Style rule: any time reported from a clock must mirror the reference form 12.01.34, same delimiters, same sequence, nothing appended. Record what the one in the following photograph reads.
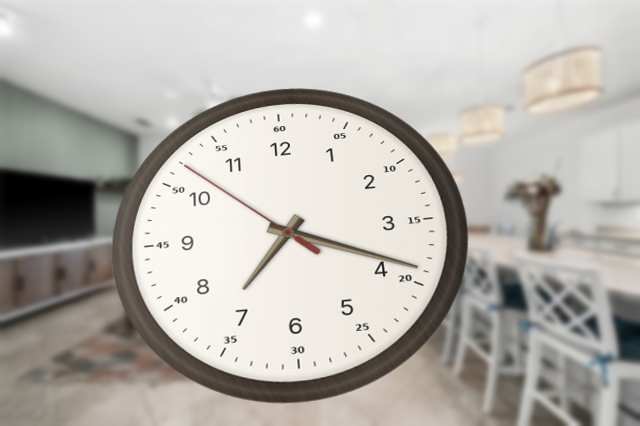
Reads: 7.18.52
